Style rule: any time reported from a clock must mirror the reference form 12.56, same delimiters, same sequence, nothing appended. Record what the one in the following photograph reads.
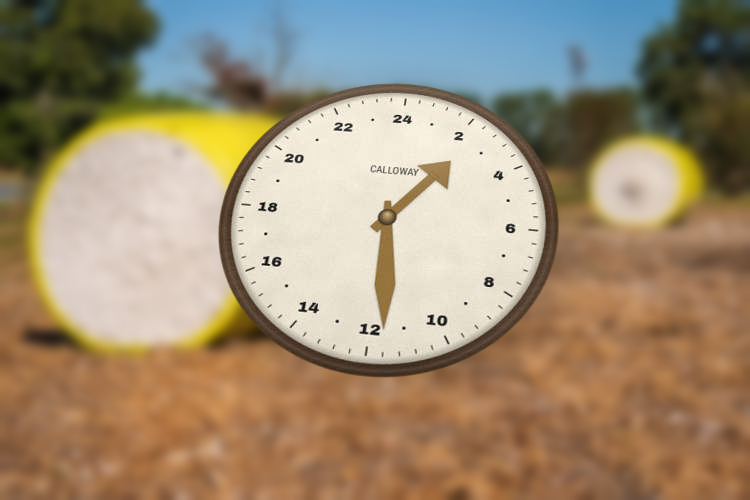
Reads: 2.29
